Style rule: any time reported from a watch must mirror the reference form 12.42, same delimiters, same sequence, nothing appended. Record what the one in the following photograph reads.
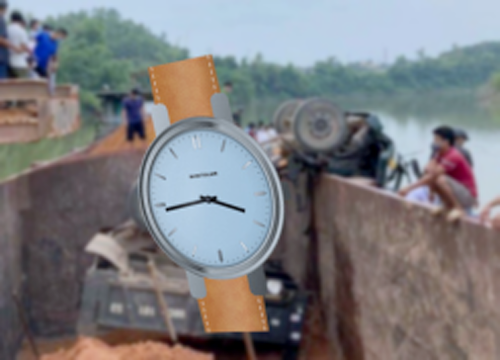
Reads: 3.44
